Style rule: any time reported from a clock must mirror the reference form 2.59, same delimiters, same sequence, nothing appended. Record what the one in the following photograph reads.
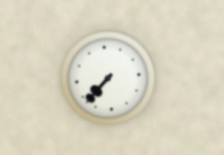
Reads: 7.38
